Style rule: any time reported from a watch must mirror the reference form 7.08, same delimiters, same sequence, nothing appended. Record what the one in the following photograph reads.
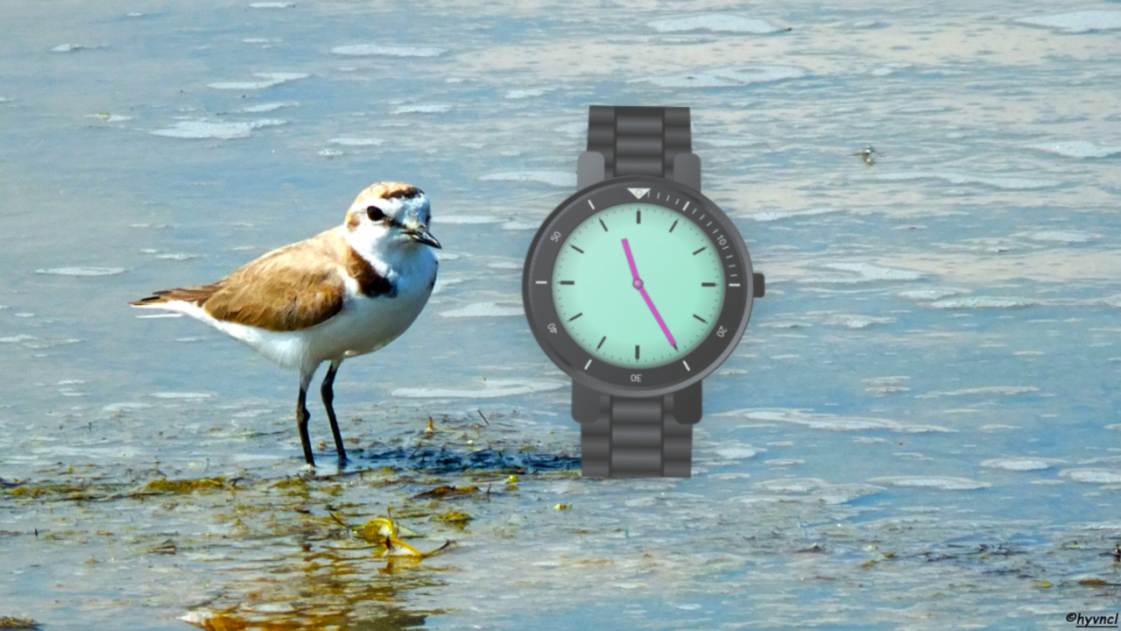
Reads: 11.25
